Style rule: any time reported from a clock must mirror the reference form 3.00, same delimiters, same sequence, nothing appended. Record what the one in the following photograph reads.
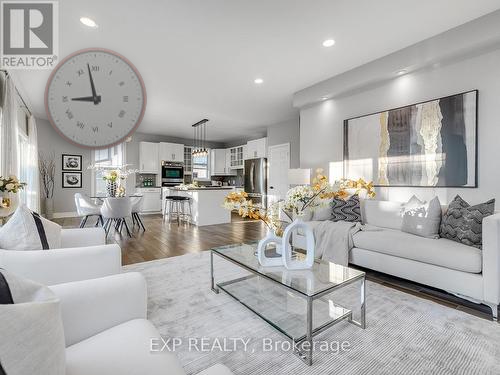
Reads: 8.58
